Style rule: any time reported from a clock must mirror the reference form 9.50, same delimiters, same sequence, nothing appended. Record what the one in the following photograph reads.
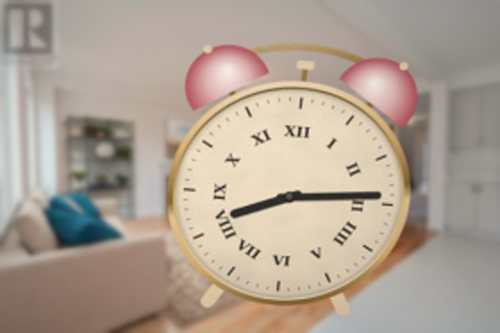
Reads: 8.14
